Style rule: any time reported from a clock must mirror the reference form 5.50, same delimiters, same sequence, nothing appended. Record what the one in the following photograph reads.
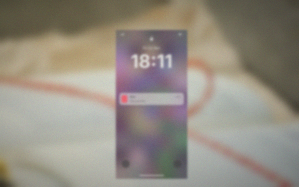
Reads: 18.11
